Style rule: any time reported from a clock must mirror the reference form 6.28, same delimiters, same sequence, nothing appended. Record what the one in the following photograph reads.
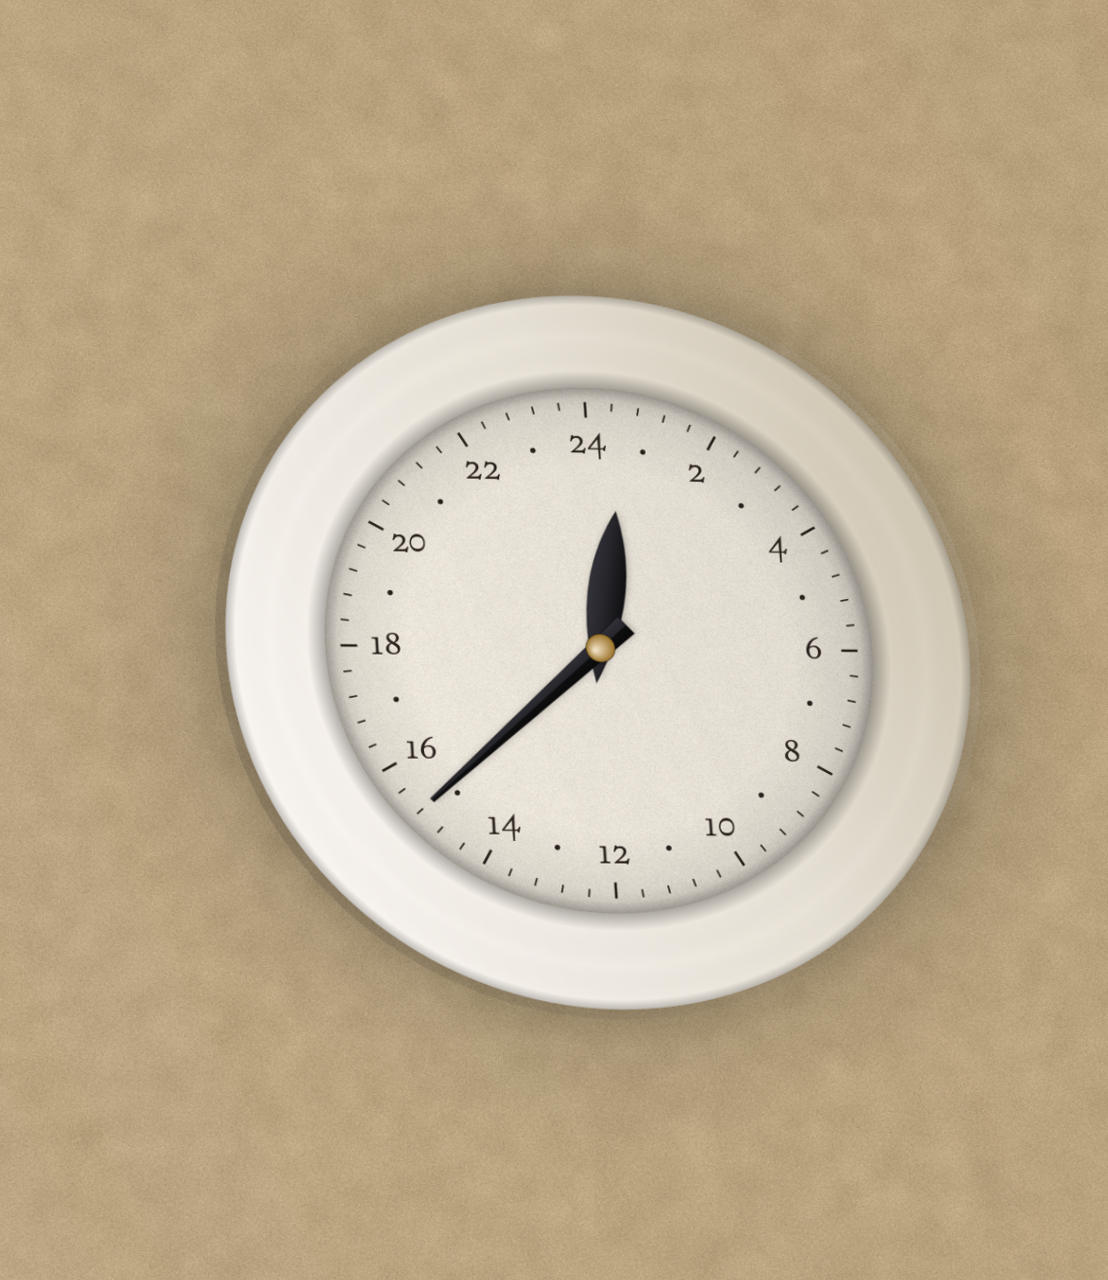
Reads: 0.38
